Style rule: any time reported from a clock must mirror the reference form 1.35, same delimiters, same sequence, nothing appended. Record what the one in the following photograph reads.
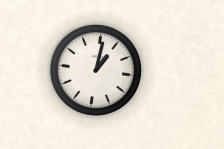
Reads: 1.01
